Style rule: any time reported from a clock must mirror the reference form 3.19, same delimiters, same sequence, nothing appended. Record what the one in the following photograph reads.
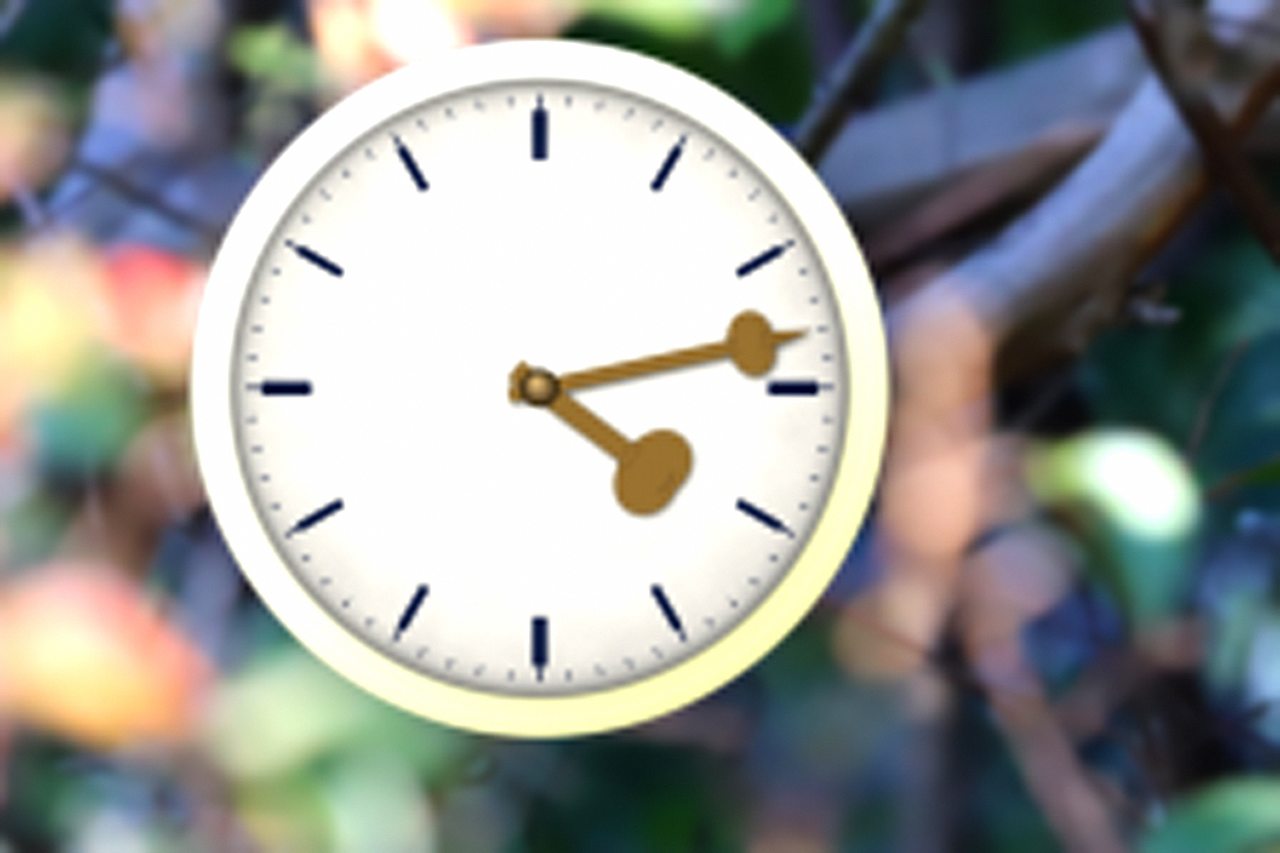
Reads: 4.13
